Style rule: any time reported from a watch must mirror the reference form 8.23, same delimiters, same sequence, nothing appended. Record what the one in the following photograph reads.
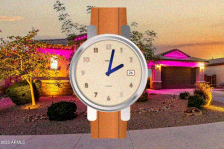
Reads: 2.02
